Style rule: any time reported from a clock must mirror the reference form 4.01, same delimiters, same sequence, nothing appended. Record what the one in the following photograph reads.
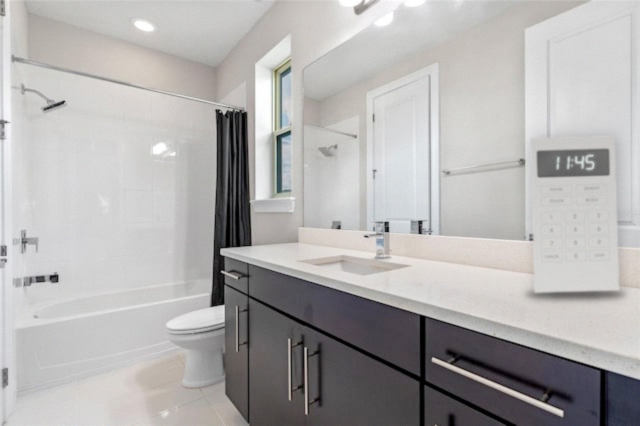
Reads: 11.45
